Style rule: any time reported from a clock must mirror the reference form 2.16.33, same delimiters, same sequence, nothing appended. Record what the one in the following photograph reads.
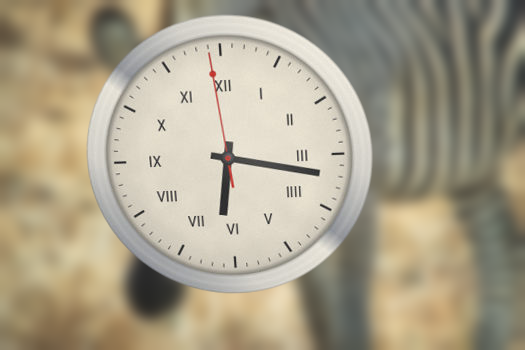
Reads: 6.16.59
